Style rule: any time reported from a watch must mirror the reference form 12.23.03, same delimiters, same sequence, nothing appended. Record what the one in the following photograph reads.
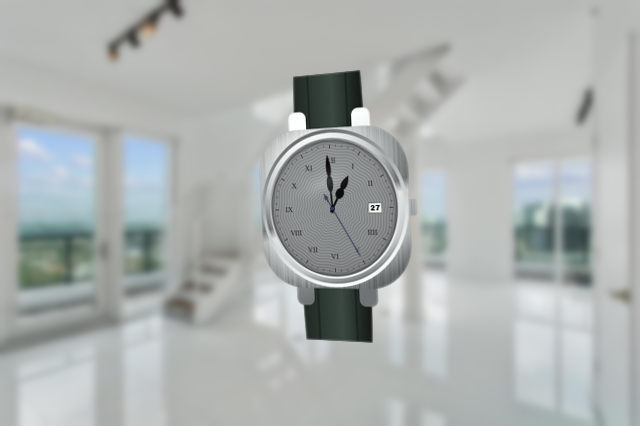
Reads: 12.59.25
